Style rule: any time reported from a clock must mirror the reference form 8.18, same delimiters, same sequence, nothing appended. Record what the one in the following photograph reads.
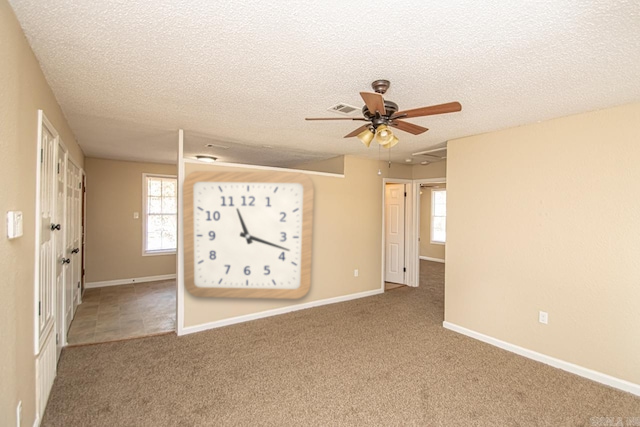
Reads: 11.18
